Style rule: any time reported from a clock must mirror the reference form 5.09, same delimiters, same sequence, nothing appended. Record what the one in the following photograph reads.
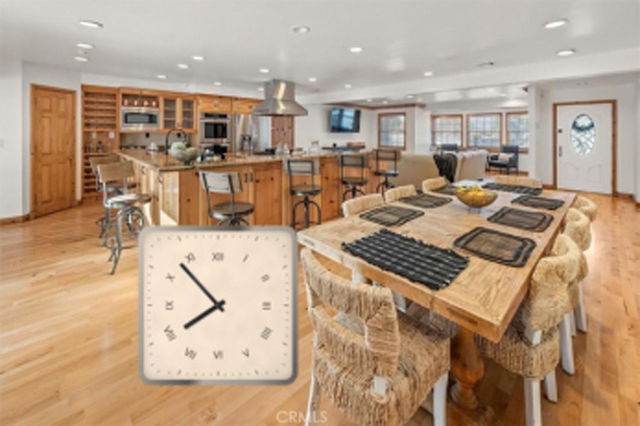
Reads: 7.53
